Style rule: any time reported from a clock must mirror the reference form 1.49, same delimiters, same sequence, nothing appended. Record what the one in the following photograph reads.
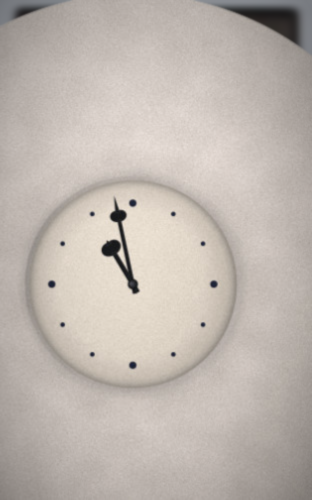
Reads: 10.58
